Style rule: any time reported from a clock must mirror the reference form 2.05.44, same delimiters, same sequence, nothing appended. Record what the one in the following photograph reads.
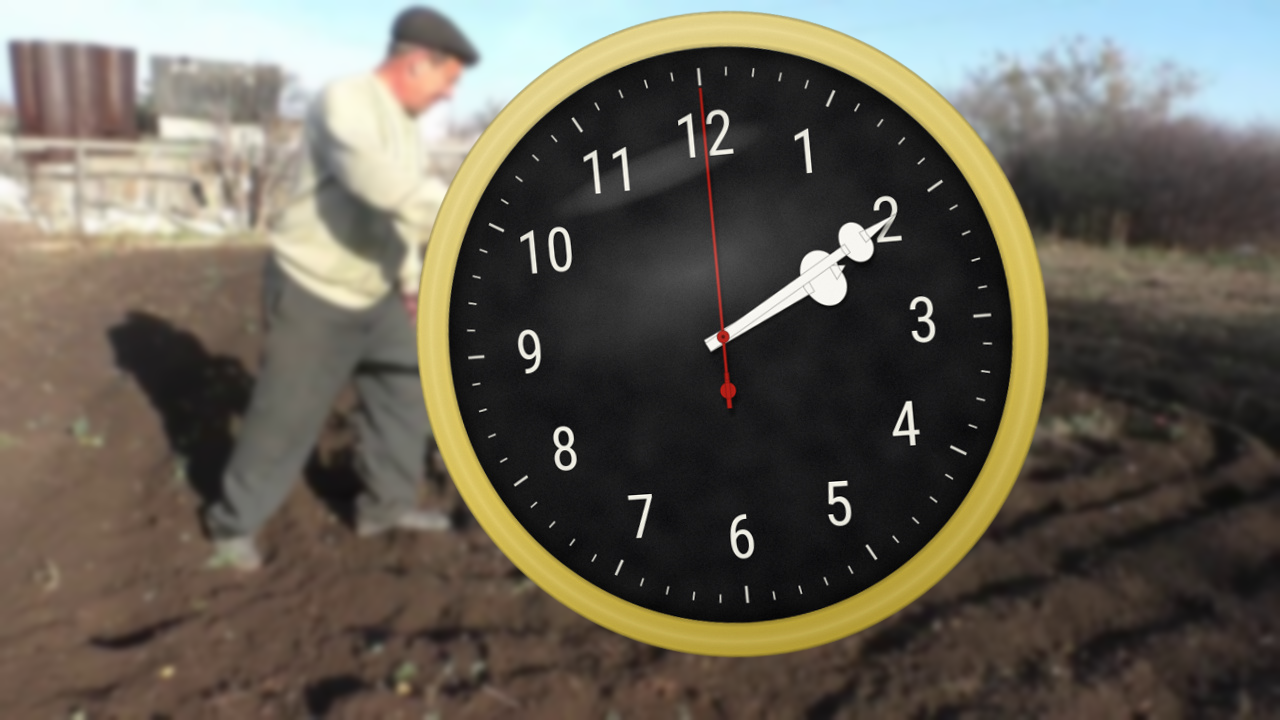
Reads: 2.10.00
